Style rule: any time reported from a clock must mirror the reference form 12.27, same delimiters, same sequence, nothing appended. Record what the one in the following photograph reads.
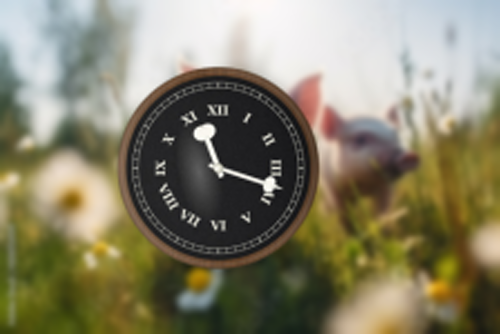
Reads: 11.18
